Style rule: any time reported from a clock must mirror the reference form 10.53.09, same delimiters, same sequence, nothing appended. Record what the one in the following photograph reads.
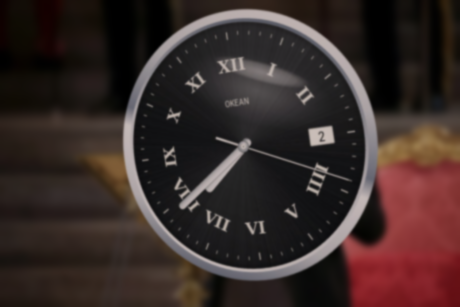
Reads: 7.39.19
